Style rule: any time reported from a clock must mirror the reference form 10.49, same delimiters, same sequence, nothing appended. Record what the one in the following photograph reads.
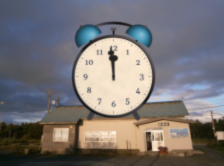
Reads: 11.59
